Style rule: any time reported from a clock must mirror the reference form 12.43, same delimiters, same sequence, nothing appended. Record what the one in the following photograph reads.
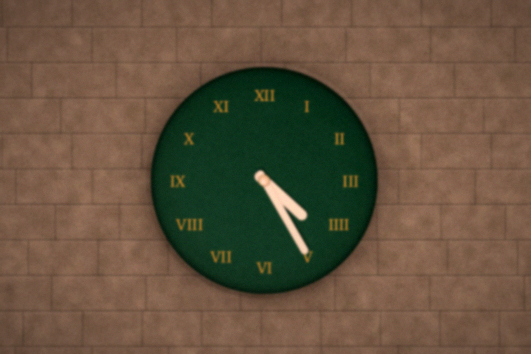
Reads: 4.25
